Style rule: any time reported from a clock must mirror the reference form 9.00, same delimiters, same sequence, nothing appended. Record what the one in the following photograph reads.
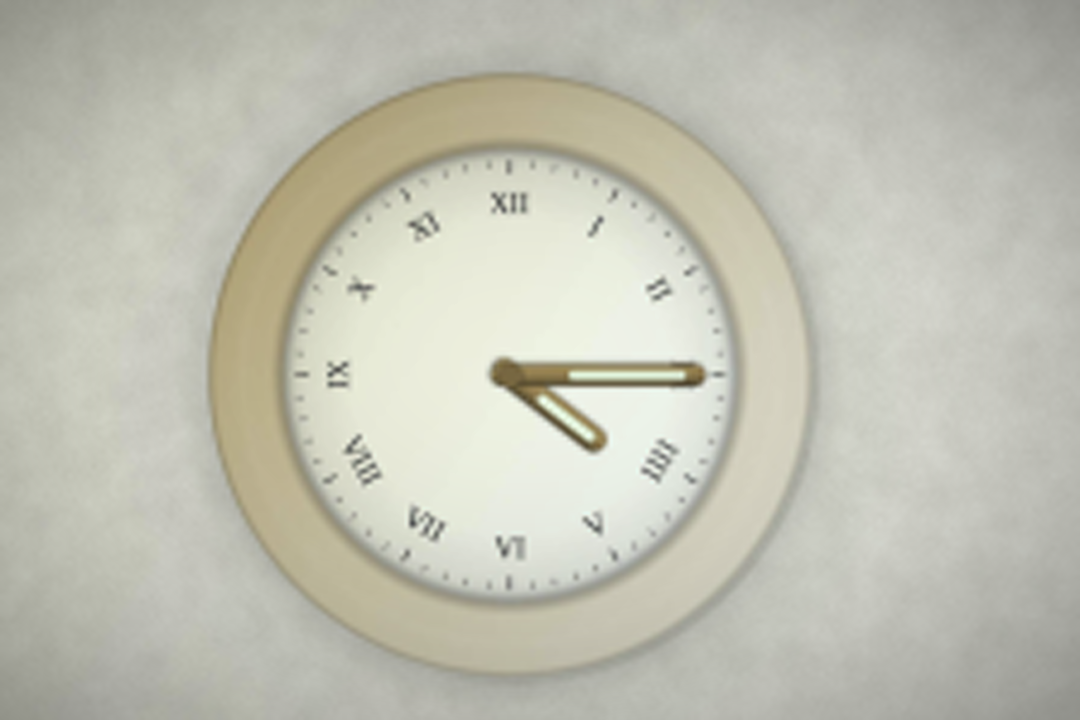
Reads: 4.15
